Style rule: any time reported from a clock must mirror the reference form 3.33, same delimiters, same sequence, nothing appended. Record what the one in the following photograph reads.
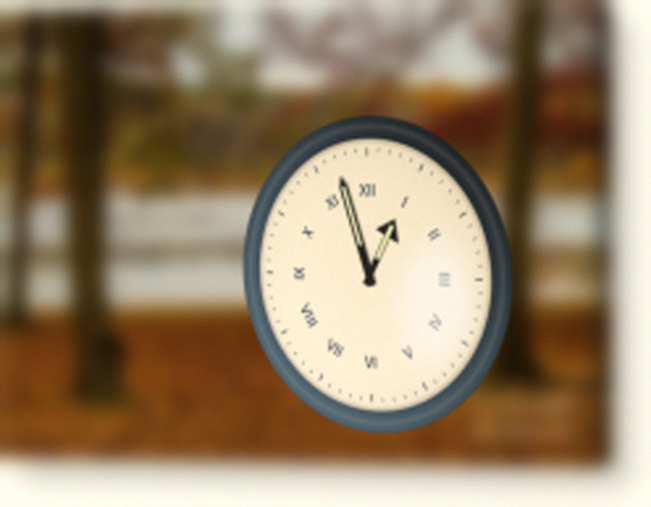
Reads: 12.57
